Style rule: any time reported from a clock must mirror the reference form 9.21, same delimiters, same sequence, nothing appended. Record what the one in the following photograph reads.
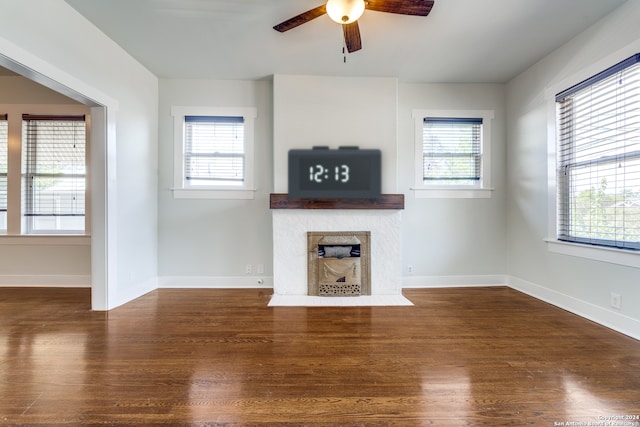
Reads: 12.13
